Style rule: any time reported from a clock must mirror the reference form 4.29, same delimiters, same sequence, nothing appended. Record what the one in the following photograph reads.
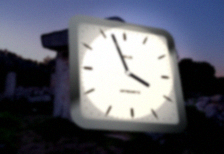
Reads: 3.57
